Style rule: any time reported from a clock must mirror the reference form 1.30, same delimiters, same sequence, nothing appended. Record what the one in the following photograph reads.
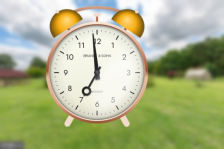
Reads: 6.59
